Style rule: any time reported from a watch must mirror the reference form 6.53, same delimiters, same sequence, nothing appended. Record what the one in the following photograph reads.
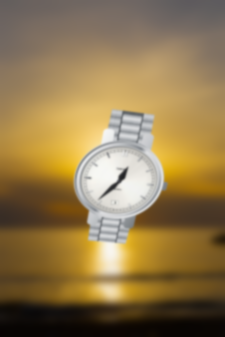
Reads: 12.36
